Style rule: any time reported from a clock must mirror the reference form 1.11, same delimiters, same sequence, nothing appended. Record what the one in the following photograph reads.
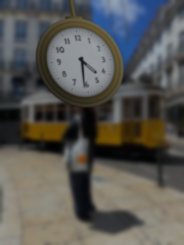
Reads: 4.31
